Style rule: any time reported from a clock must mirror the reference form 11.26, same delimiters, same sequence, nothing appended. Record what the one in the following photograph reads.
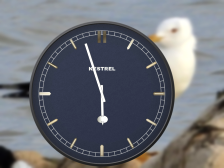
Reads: 5.57
